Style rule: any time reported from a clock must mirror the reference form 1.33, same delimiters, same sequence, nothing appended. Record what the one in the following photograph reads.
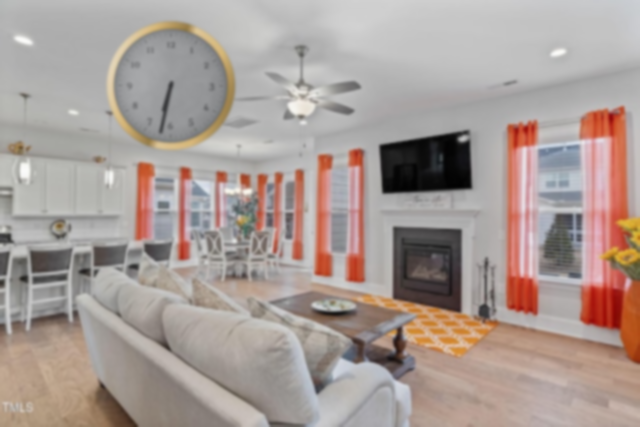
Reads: 6.32
